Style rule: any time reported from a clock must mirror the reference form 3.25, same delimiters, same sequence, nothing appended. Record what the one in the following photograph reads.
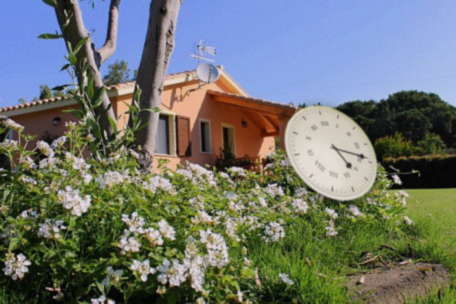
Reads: 5.19
